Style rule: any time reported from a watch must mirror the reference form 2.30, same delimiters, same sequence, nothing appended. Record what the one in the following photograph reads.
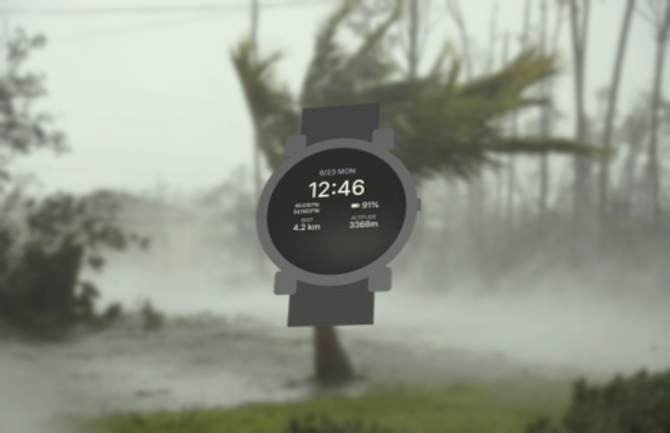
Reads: 12.46
